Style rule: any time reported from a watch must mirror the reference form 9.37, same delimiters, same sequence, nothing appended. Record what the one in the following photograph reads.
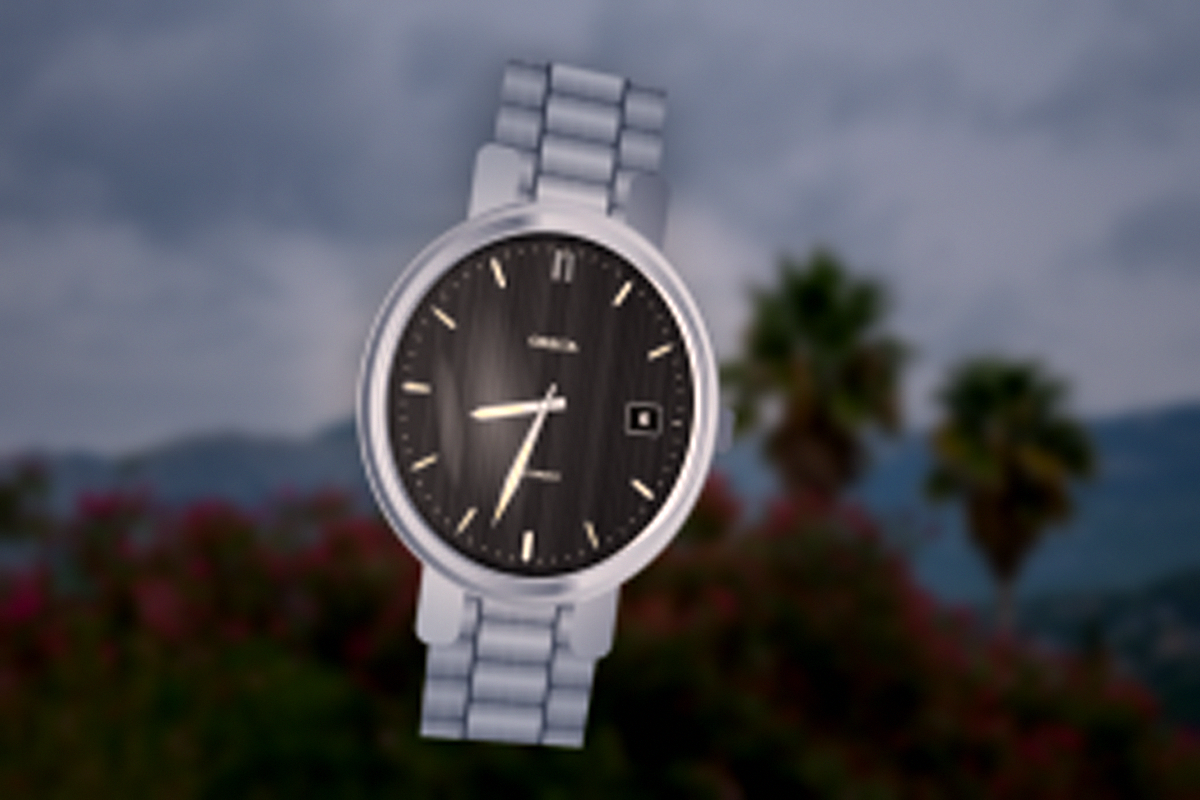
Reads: 8.33
